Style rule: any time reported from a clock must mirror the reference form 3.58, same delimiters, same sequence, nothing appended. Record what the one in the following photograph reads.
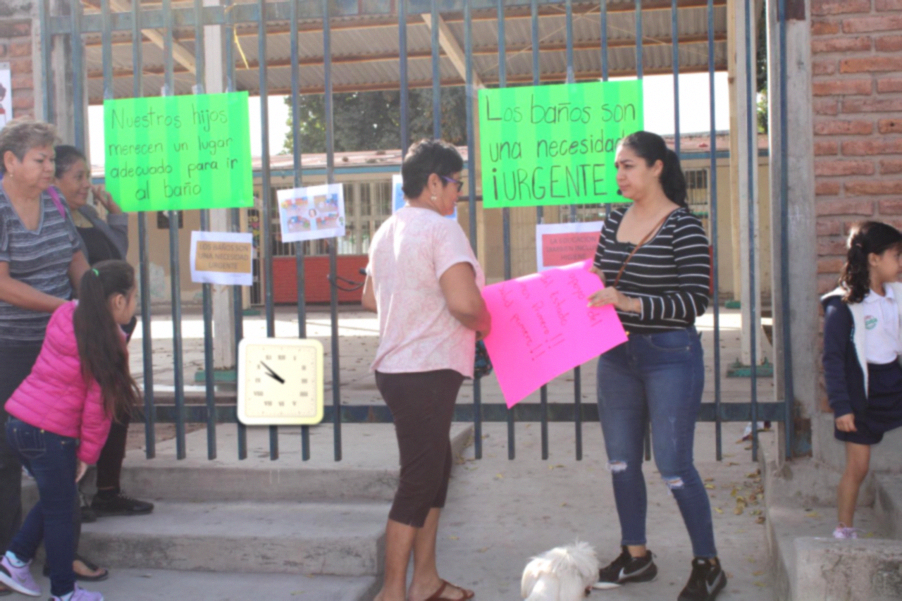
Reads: 9.52
